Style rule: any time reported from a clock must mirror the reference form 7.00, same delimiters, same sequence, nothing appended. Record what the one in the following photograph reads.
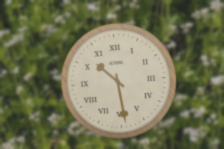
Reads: 10.29
